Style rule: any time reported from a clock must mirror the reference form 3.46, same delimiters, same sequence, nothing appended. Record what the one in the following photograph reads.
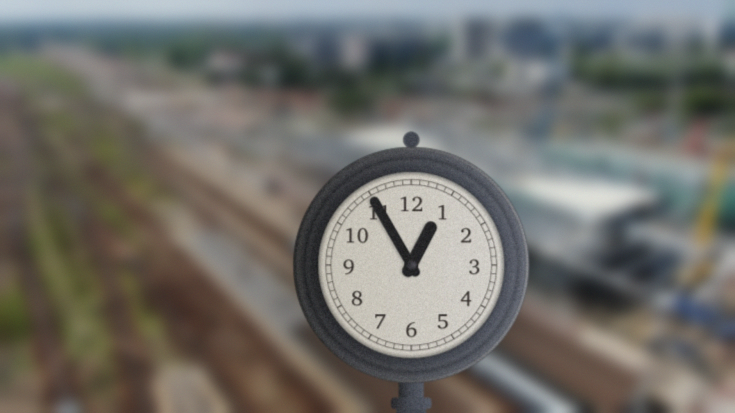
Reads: 12.55
